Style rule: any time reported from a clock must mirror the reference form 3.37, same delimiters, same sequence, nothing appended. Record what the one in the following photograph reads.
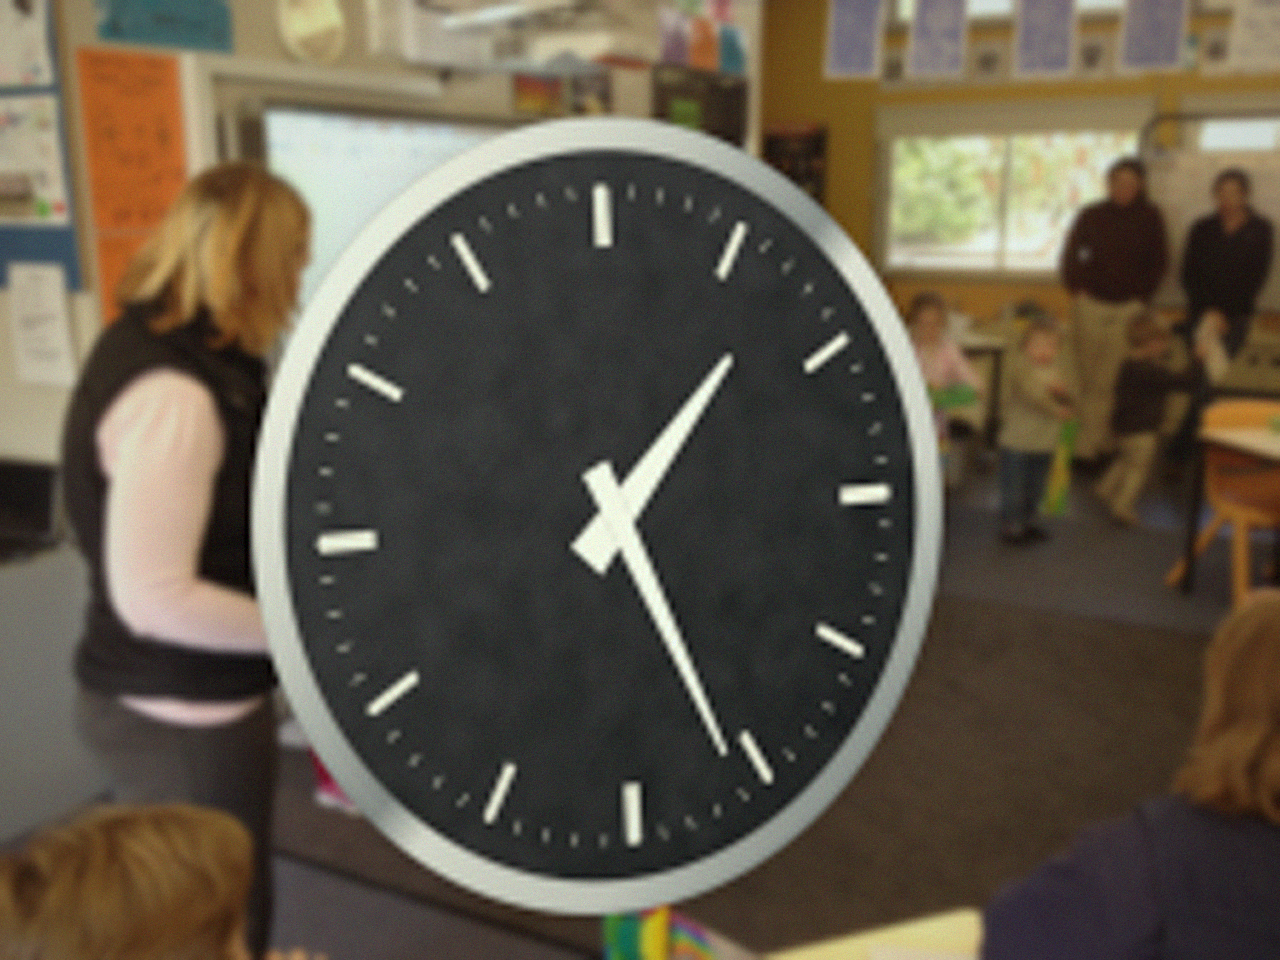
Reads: 1.26
